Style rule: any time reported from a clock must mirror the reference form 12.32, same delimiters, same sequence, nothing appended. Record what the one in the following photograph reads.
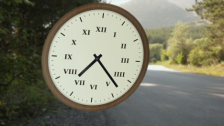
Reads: 7.23
